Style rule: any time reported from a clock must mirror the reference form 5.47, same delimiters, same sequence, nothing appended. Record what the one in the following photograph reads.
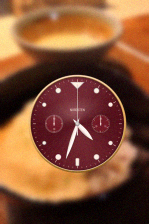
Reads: 4.33
